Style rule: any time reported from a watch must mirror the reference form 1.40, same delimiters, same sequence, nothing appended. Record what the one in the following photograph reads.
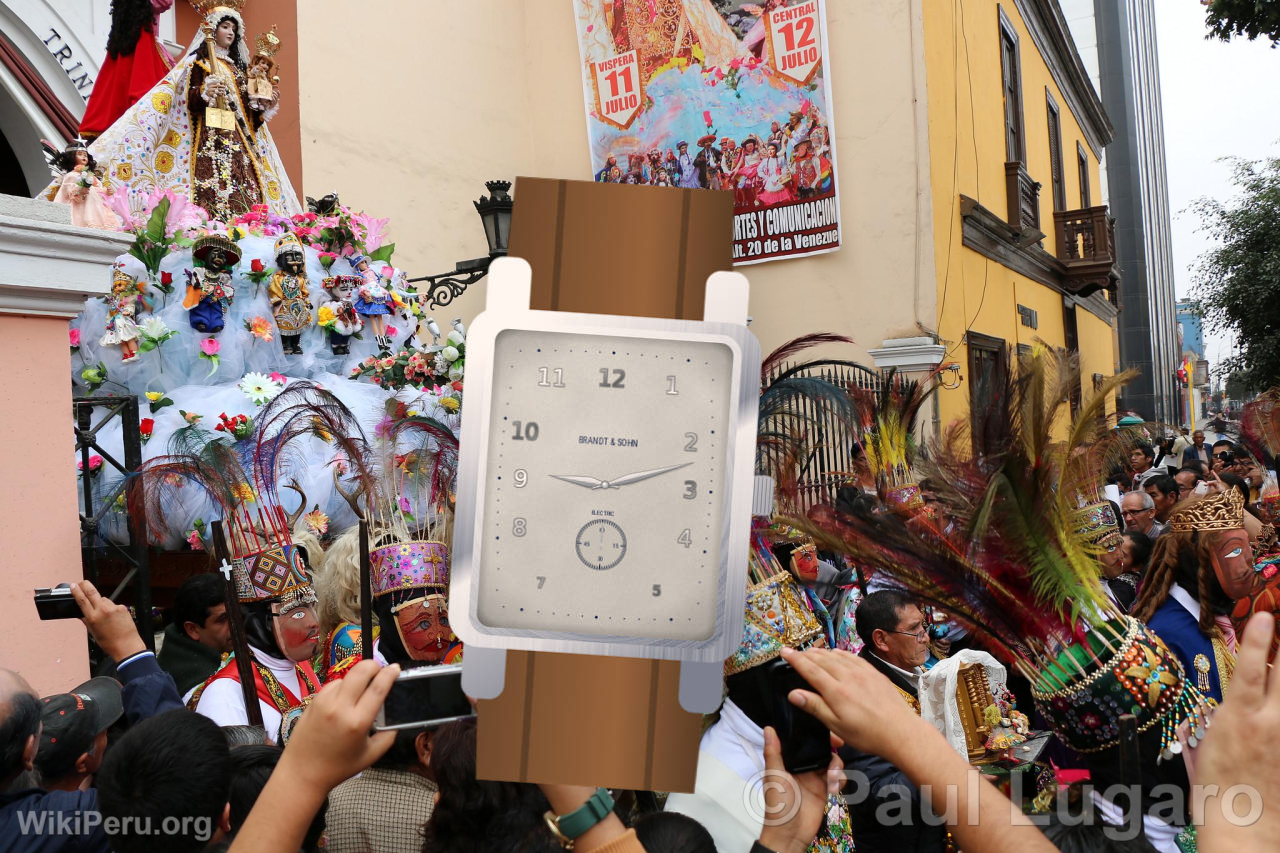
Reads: 9.12
